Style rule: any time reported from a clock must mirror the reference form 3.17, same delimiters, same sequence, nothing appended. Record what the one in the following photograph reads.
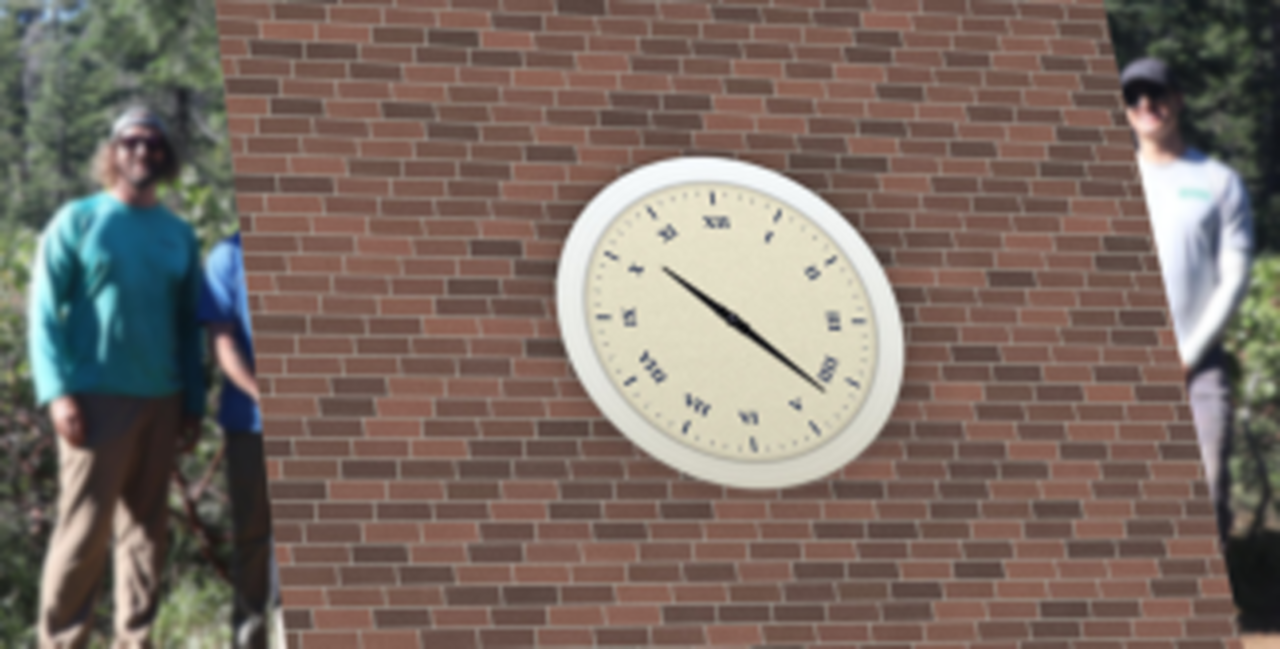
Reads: 10.22
